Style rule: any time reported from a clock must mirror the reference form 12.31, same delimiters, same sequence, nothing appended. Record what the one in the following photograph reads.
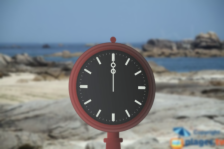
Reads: 12.00
